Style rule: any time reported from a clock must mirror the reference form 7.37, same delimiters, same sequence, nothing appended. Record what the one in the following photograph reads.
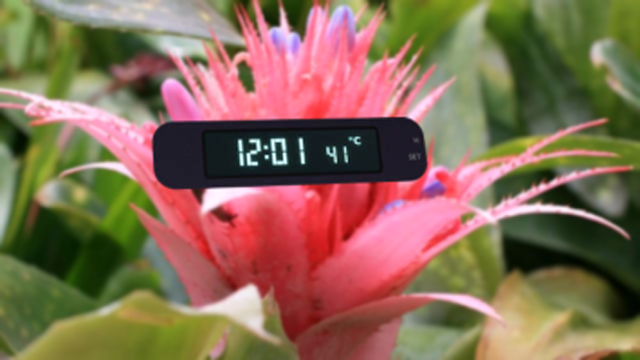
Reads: 12.01
